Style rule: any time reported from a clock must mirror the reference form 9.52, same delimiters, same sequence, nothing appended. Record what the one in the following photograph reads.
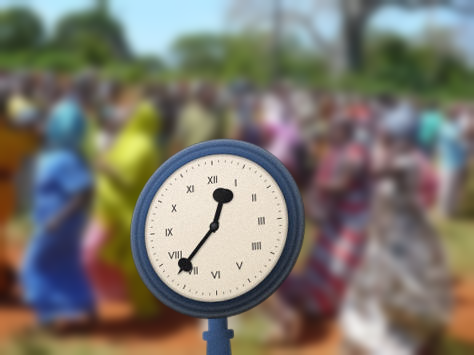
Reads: 12.37
